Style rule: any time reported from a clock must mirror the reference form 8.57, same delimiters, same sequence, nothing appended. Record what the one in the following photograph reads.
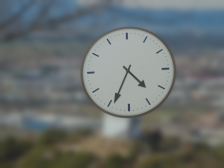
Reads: 4.34
